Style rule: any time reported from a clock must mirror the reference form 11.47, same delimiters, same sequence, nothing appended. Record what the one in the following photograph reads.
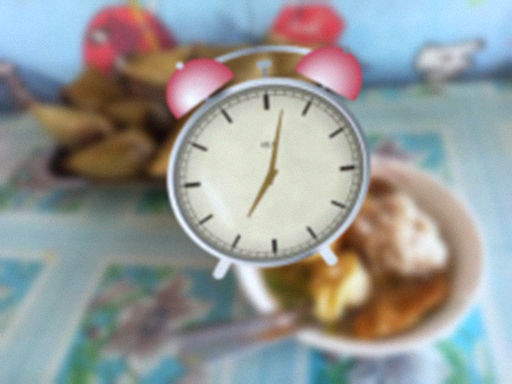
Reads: 7.02
